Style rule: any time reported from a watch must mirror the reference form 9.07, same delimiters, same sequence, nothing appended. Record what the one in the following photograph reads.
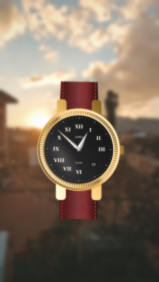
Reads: 12.52
